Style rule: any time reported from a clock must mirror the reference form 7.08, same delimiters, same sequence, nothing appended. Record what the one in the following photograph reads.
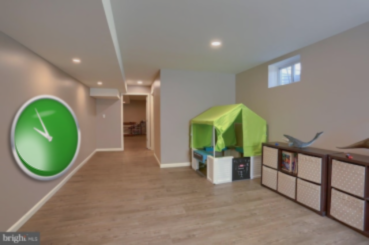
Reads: 9.55
